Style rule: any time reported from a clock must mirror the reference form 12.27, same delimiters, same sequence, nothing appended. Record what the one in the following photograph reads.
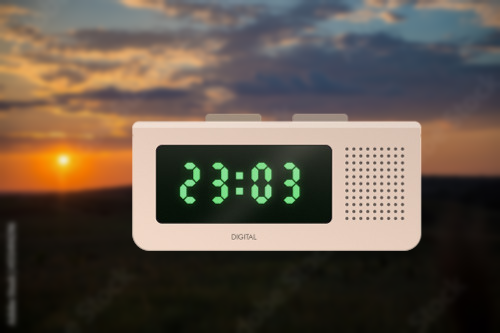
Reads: 23.03
